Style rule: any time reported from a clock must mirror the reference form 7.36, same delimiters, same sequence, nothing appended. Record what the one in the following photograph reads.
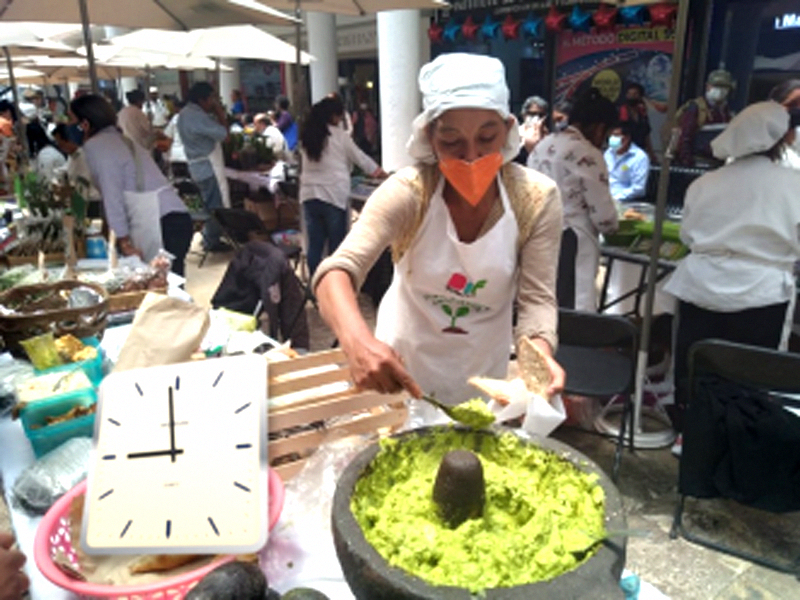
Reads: 8.59
